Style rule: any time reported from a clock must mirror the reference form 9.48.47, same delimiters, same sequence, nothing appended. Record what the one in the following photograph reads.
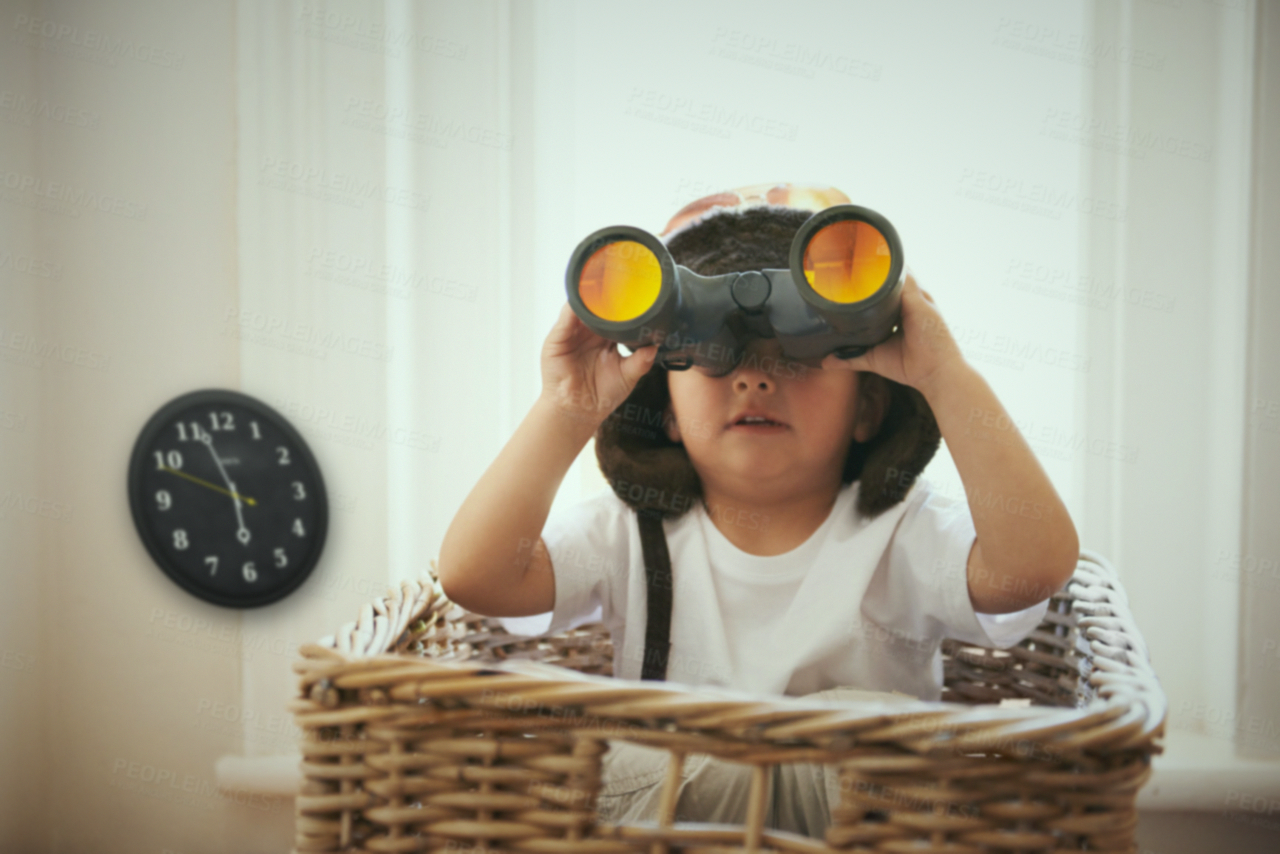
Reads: 5.56.49
